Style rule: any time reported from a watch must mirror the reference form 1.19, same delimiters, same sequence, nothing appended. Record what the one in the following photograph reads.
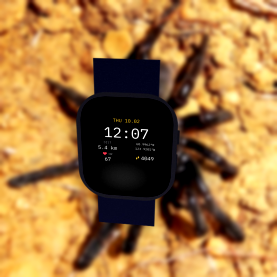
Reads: 12.07
